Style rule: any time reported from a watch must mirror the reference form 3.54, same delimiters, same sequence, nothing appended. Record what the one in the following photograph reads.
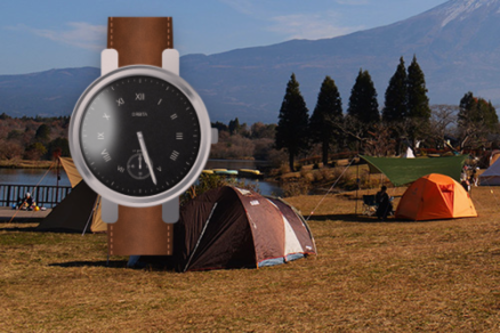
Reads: 5.27
